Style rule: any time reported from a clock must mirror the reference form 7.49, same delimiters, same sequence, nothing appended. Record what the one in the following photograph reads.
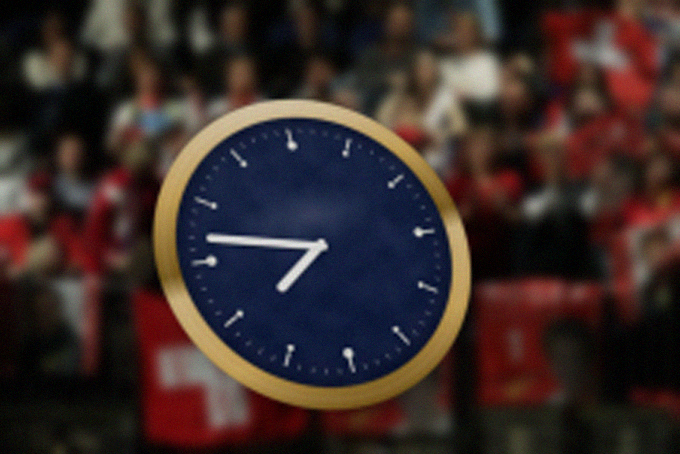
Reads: 7.47
